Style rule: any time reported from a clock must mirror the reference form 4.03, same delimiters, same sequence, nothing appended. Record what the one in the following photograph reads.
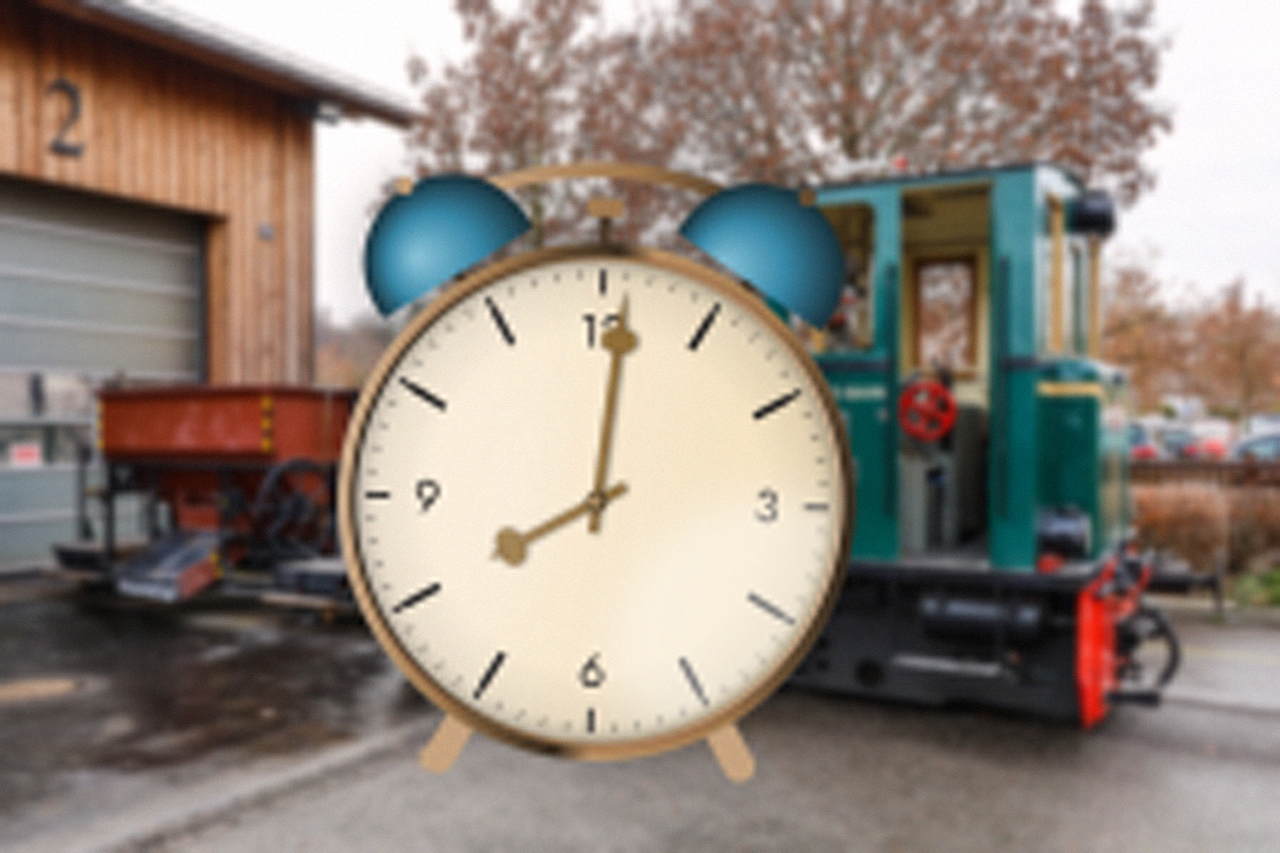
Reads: 8.01
